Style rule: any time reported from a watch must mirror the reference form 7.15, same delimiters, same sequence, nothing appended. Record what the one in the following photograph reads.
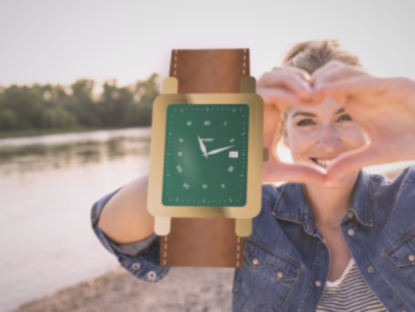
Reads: 11.12
